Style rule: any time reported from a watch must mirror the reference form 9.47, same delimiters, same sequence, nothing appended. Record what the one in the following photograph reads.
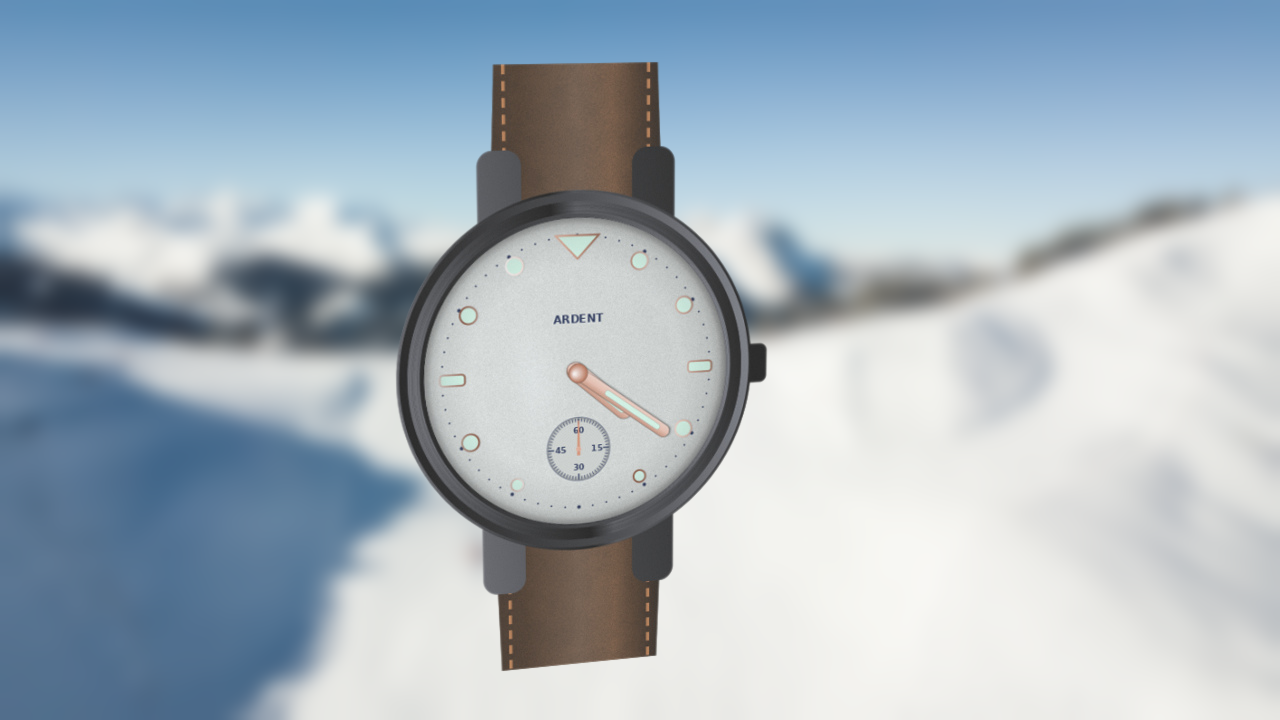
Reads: 4.21
